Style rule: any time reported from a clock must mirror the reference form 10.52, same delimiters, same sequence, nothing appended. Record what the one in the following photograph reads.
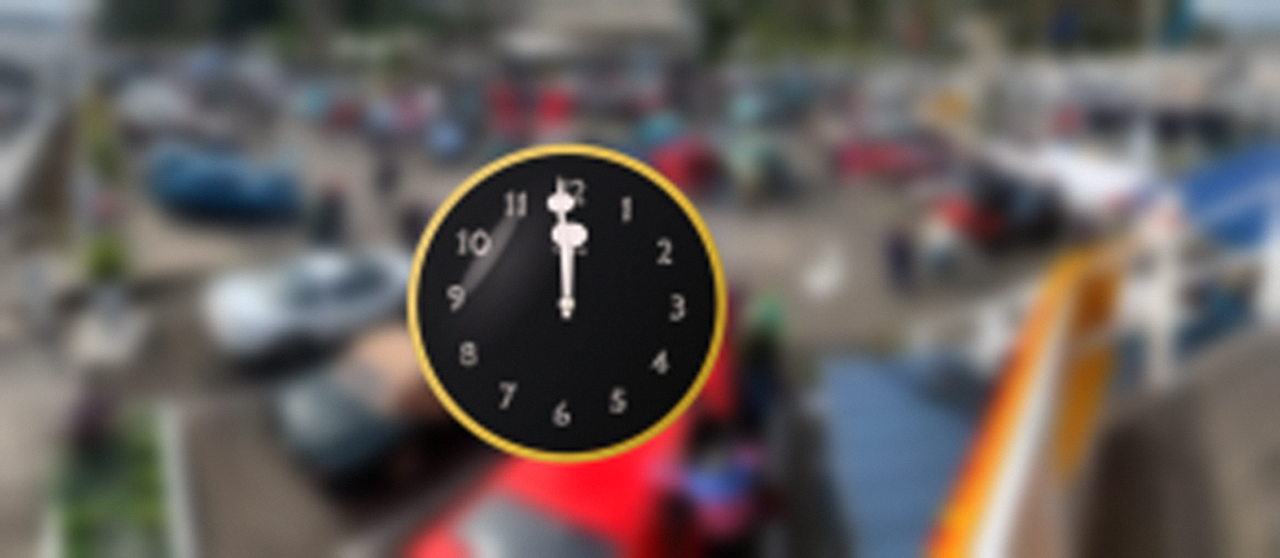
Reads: 11.59
